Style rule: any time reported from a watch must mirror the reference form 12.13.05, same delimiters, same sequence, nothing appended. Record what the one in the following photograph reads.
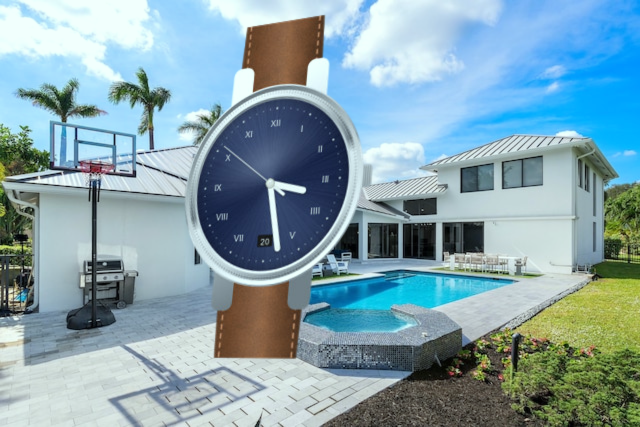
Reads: 3.27.51
